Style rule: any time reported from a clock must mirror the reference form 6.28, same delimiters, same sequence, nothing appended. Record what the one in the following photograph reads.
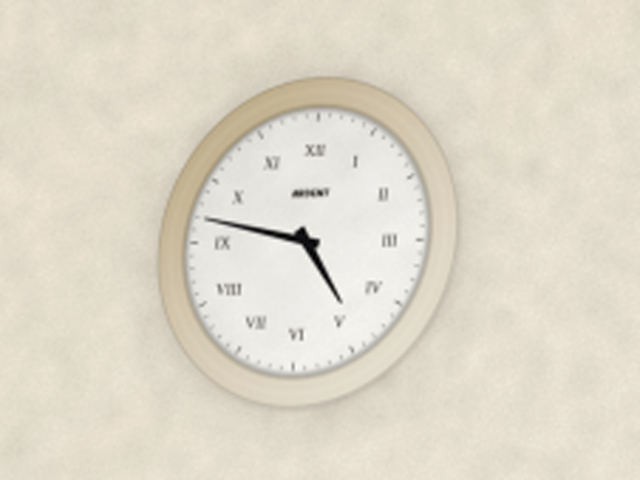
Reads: 4.47
